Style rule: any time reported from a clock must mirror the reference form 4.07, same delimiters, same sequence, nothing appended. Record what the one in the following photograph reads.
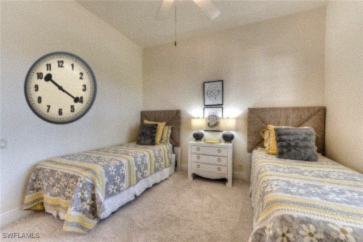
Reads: 10.21
